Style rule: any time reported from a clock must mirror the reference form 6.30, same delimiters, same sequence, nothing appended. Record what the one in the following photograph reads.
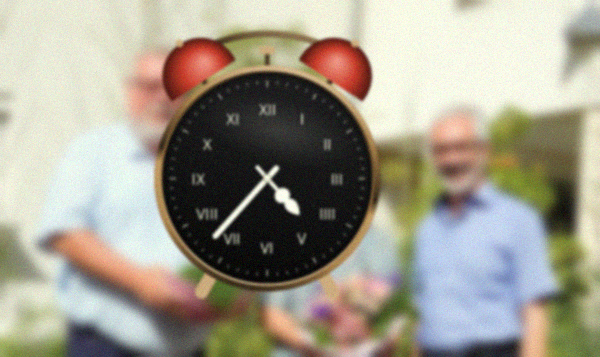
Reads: 4.37
